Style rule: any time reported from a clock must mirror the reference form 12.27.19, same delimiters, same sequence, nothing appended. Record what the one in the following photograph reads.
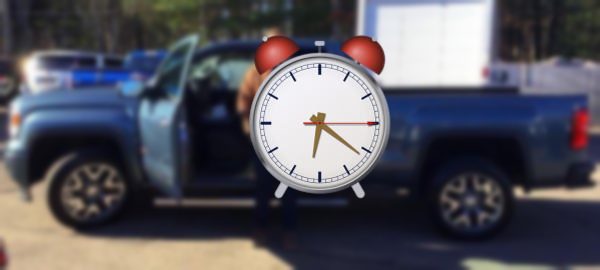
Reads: 6.21.15
